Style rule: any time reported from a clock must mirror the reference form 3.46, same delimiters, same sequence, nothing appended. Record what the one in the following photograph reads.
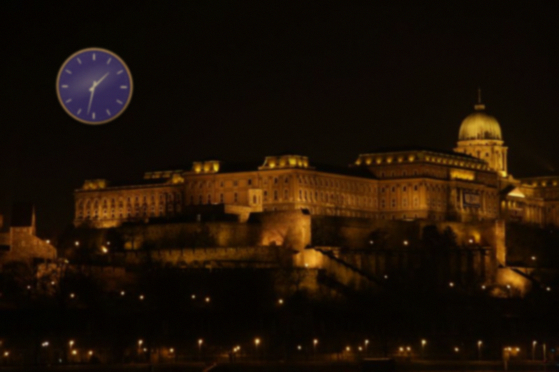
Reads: 1.32
